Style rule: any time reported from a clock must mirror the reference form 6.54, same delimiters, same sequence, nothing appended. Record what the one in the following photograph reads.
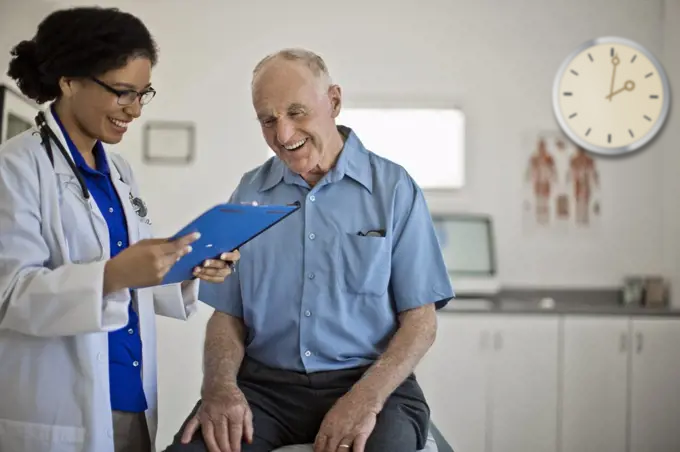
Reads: 2.01
